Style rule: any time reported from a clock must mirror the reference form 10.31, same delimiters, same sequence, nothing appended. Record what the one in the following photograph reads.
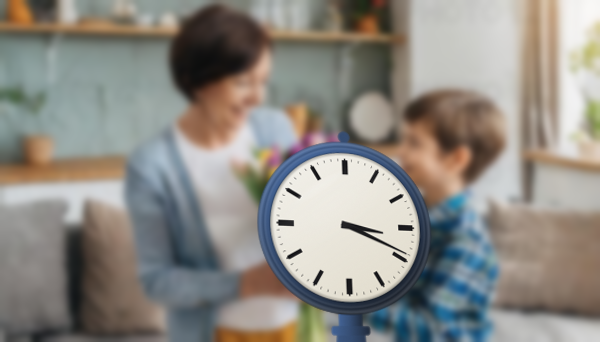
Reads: 3.19
